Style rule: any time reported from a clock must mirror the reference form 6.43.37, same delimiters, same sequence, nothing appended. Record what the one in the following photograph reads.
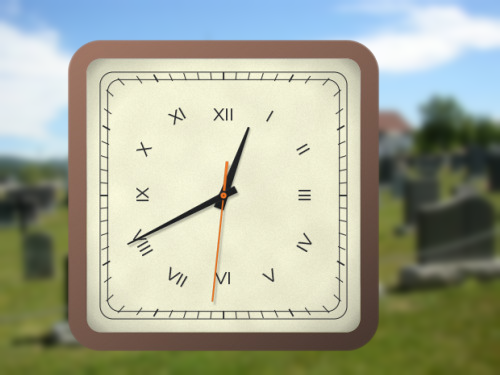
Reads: 12.40.31
